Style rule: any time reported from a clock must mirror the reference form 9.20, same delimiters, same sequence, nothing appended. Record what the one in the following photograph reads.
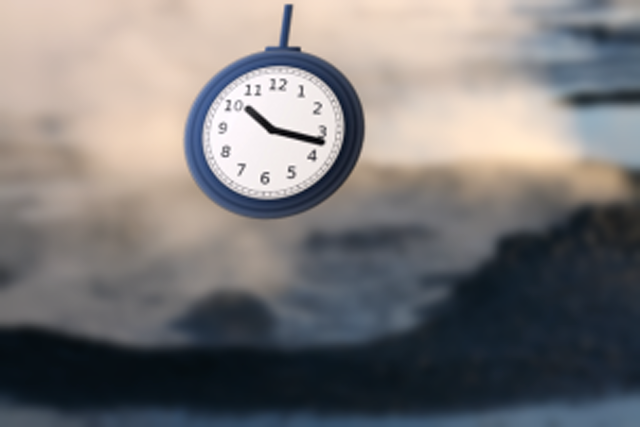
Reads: 10.17
